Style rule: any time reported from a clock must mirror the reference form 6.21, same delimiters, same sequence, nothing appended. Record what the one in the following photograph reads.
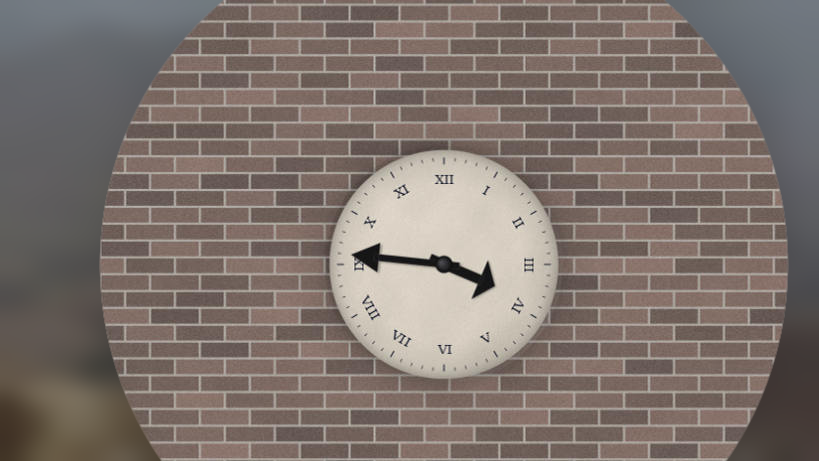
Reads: 3.46
